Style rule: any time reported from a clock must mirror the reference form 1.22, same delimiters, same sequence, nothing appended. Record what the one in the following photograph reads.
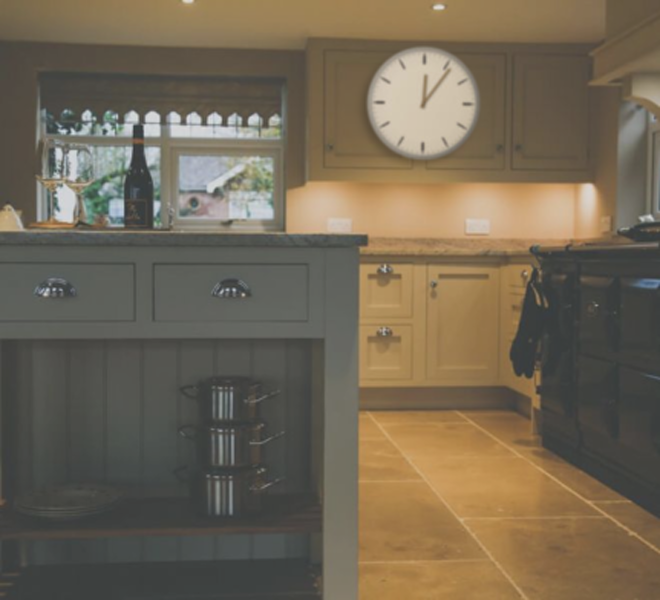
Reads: 12.06
